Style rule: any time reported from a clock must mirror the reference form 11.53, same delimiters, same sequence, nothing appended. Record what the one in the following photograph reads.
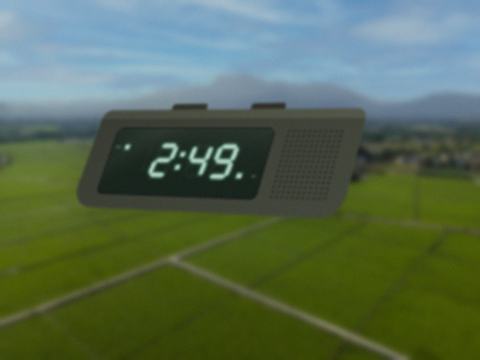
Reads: 2.49
